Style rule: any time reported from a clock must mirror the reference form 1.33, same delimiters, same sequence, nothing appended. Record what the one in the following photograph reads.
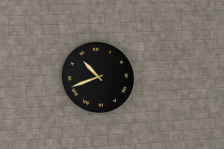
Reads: 10.42
